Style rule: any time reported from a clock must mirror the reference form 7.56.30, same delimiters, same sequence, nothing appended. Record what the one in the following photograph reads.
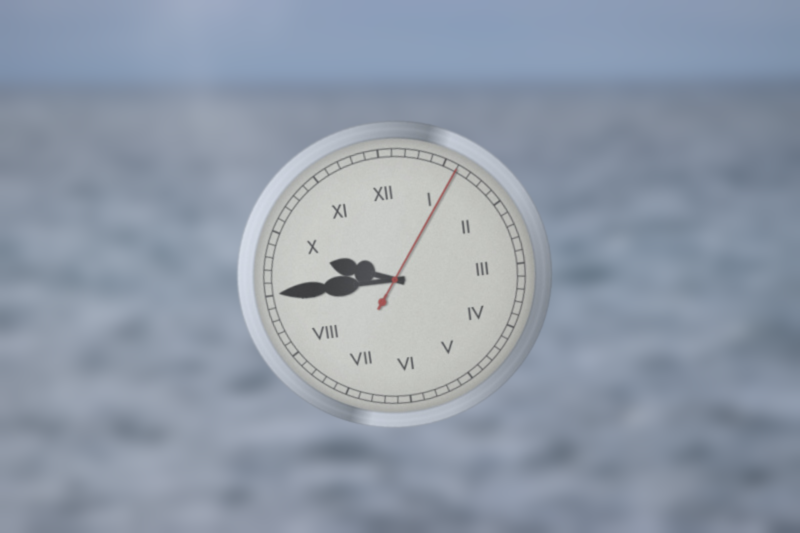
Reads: 9.45.06
